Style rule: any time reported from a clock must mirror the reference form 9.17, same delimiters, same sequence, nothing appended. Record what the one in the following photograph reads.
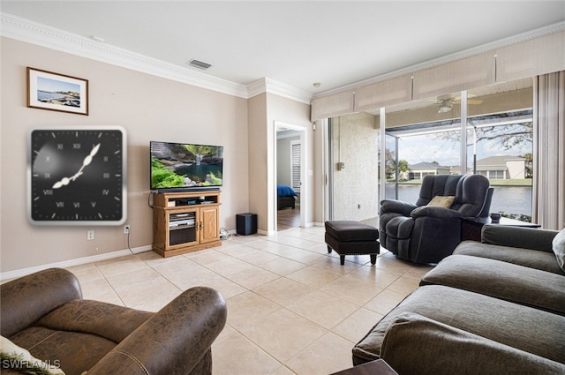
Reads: 8.06
